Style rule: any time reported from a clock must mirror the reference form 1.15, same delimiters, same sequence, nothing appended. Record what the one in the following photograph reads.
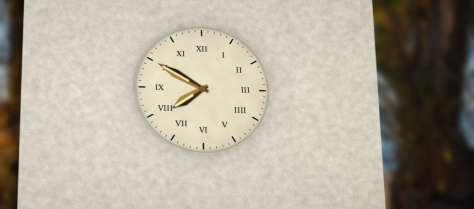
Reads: 7.50
